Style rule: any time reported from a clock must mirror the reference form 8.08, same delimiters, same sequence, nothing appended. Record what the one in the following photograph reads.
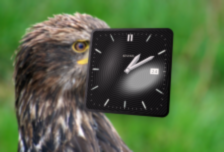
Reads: 1.10
